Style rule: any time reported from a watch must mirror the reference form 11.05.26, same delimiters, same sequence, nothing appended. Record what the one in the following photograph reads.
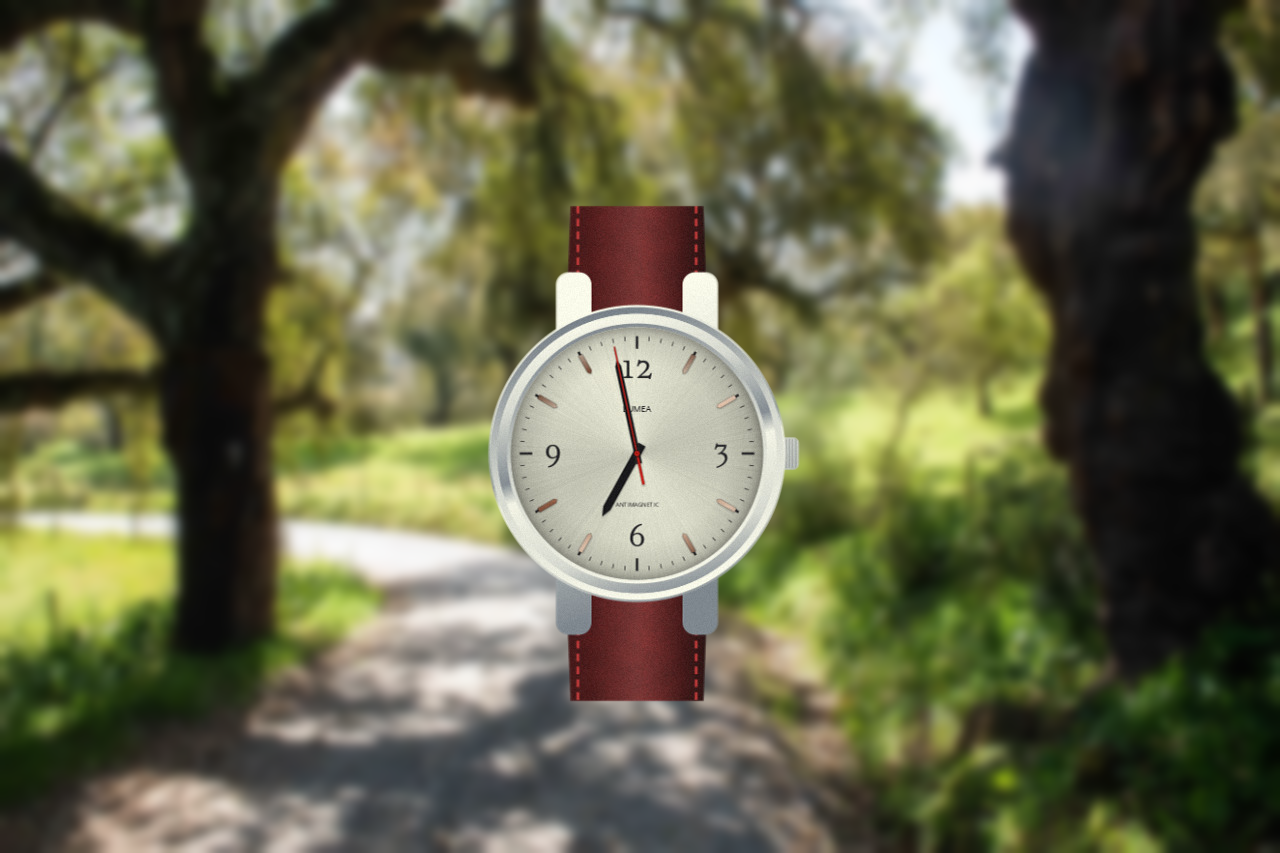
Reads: 6.57.58
